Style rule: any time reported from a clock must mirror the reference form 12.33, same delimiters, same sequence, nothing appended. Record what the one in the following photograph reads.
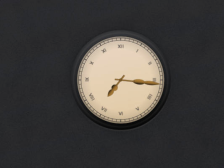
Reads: 7.16
